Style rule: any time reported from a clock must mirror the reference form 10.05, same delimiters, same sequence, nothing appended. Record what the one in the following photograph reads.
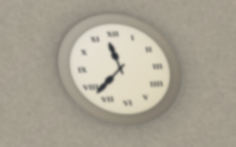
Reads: 11.38
